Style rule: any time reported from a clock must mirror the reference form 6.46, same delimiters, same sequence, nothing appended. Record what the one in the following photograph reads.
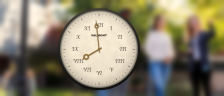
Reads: 7.59
